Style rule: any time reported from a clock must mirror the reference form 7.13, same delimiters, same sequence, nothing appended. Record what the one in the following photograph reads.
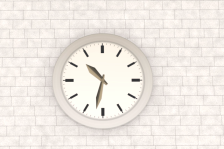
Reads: 10.32
